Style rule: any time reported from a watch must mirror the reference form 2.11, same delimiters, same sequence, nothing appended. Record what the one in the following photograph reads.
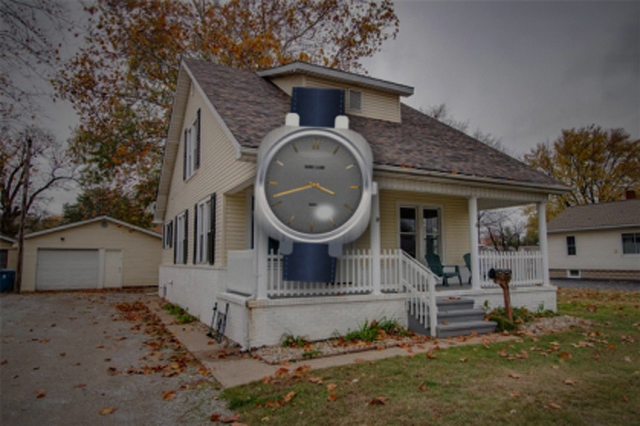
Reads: 3.42
